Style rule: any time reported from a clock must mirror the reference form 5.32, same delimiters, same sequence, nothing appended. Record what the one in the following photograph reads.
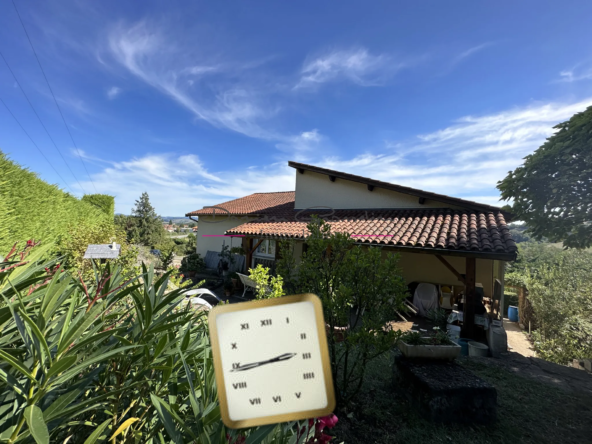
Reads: 2.44
